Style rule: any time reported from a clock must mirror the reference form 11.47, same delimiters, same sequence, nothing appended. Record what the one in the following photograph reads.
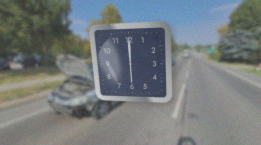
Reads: 6.00
